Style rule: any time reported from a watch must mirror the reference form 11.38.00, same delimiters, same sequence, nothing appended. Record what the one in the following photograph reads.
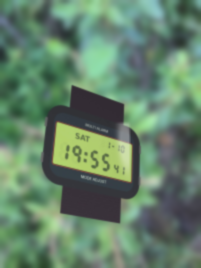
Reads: 19.55.41
